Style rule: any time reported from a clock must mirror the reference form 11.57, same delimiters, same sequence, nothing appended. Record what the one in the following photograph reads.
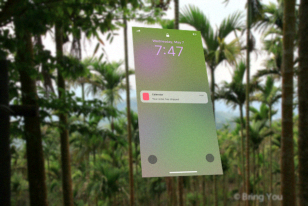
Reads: 7.47
